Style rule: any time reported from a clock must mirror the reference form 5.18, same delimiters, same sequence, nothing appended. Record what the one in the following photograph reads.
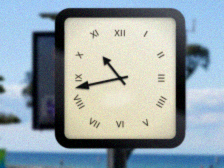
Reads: 10.43
